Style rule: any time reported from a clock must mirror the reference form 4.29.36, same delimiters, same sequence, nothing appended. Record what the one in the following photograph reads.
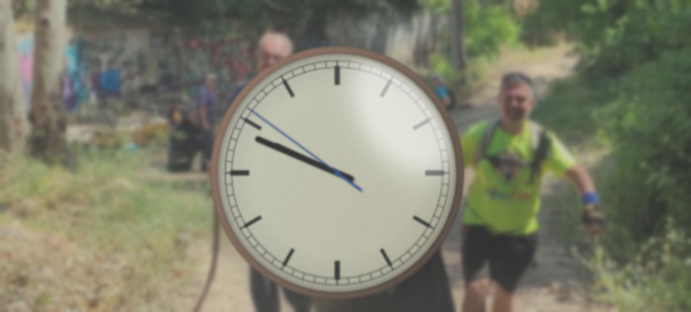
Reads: 9.48.51
